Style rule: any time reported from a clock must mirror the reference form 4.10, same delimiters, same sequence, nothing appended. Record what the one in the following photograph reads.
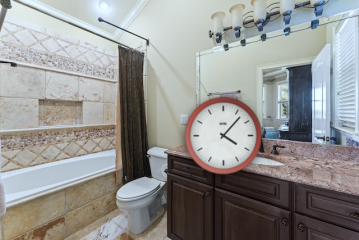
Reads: 4.07
